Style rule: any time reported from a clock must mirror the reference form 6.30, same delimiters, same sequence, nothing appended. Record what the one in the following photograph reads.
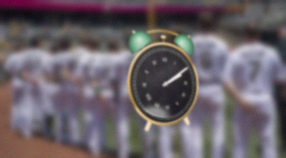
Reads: 2.10
